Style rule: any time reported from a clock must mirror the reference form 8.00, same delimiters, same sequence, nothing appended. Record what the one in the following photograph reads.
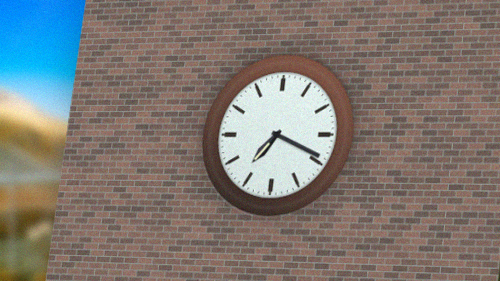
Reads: 7.19
